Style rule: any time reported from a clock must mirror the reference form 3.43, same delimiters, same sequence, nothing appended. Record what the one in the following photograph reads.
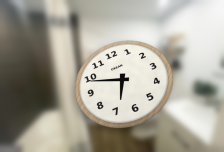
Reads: 6.49
